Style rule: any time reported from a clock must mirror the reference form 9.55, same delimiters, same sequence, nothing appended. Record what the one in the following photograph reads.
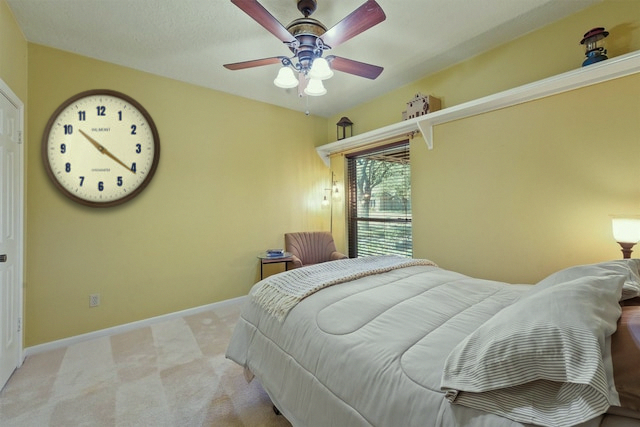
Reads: 10.21
